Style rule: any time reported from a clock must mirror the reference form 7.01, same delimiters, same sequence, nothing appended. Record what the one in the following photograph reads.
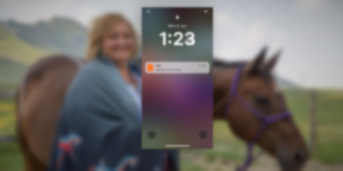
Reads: 1.23
